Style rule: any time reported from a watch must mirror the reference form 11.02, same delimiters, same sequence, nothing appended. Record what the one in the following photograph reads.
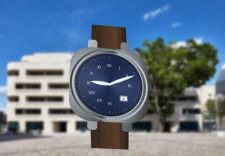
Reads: 9.11
